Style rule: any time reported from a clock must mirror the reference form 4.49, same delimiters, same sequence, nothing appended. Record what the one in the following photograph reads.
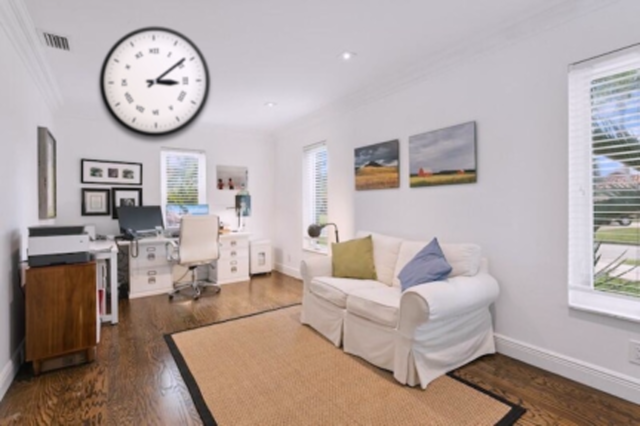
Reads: 3.09
